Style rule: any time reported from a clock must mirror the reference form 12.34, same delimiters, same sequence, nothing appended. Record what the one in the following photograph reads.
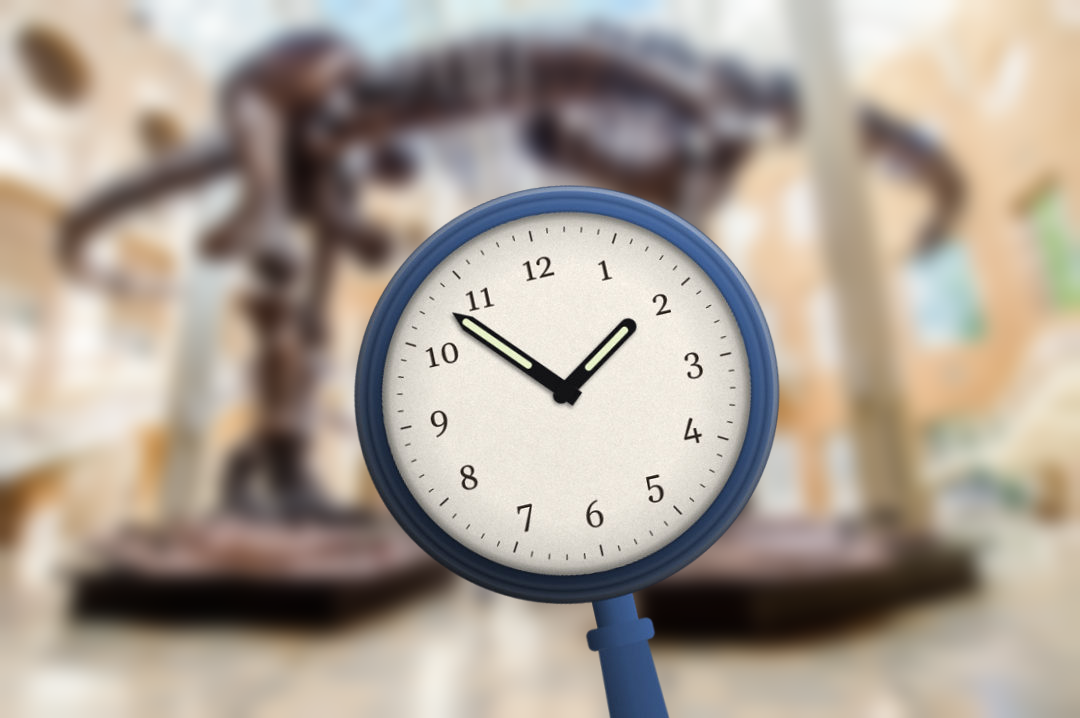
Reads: 1.53
